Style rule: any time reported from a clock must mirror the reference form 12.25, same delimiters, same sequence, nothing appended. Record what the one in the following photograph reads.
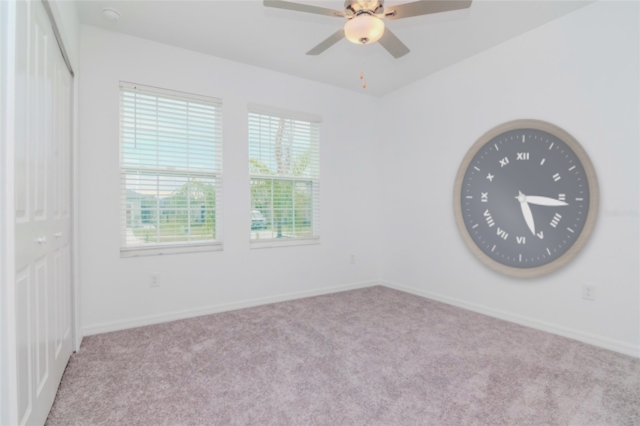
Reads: 5.16
